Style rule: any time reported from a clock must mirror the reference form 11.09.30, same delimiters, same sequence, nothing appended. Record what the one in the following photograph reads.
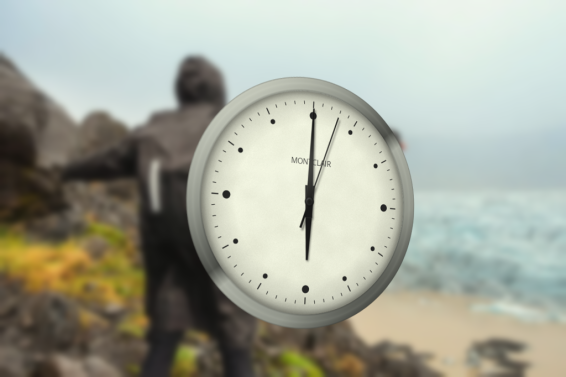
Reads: 6.00.03
